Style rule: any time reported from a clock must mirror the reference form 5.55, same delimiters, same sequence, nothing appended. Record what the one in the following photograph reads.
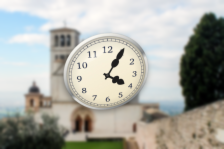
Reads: 4.05
